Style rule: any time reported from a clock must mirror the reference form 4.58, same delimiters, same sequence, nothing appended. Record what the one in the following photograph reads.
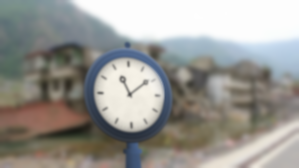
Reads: 11.09
